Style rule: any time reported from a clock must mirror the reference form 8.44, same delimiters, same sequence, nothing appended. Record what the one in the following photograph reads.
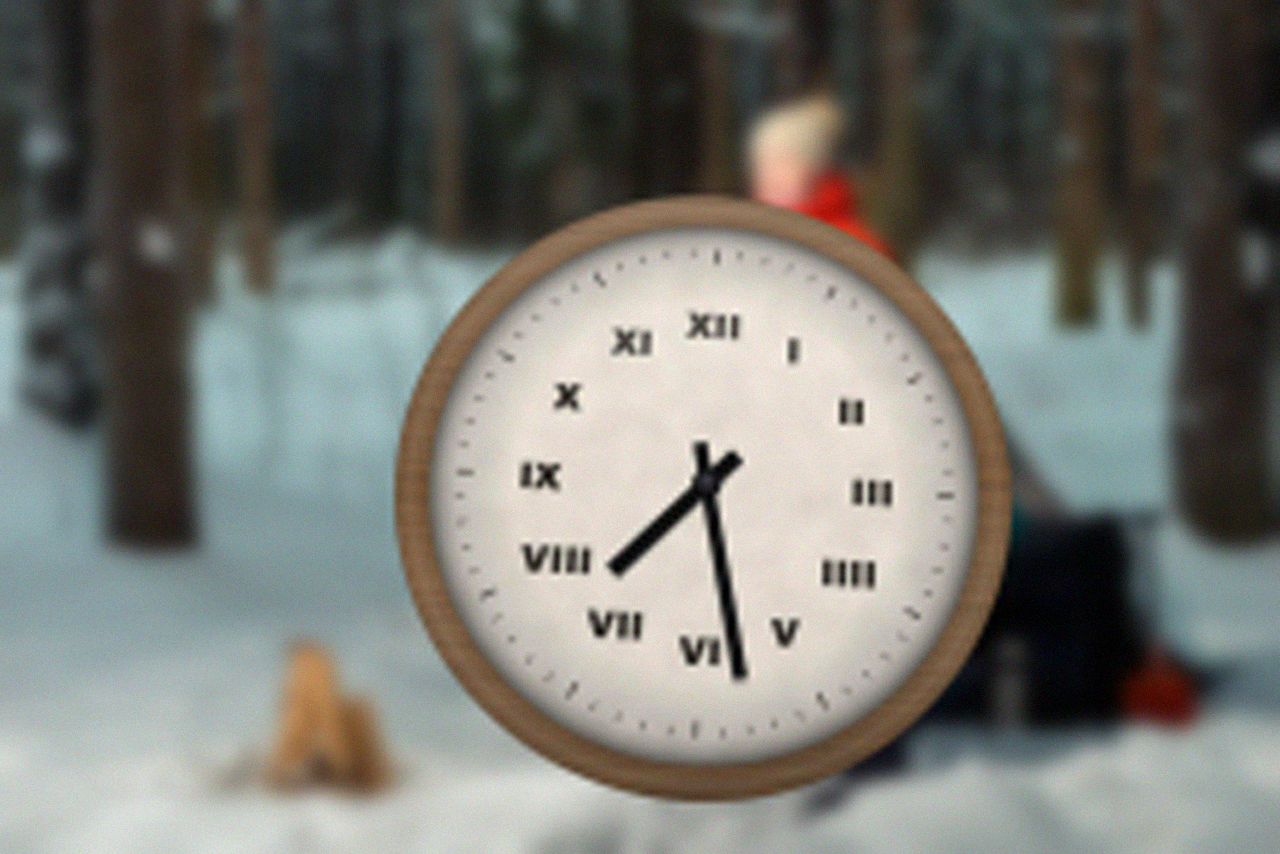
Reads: 7.28
